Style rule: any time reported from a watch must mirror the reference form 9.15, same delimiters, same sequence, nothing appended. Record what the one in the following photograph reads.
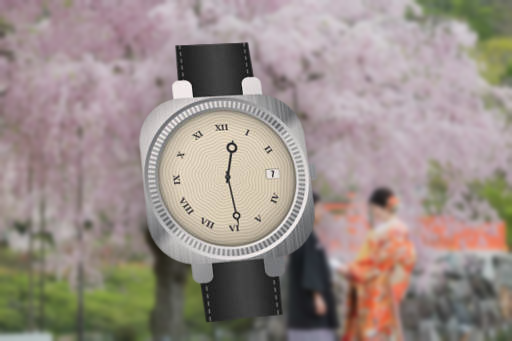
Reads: 12.29
